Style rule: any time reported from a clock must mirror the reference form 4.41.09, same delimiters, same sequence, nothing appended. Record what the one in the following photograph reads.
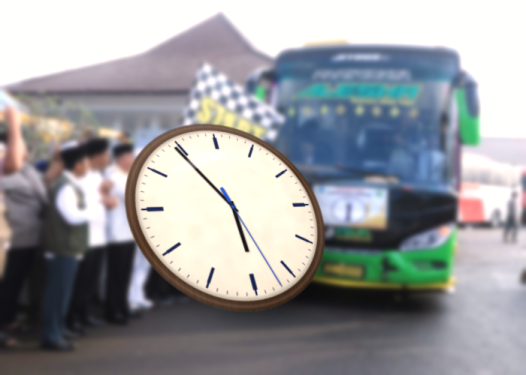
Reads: 5.54.27
